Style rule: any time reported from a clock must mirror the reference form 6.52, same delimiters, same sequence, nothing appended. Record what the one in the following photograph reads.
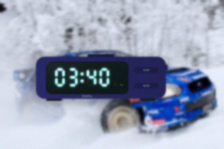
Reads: 3.40
